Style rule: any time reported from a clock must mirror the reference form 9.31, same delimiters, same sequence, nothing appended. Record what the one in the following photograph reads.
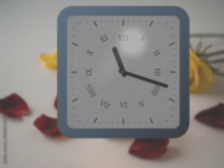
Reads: 11.18
